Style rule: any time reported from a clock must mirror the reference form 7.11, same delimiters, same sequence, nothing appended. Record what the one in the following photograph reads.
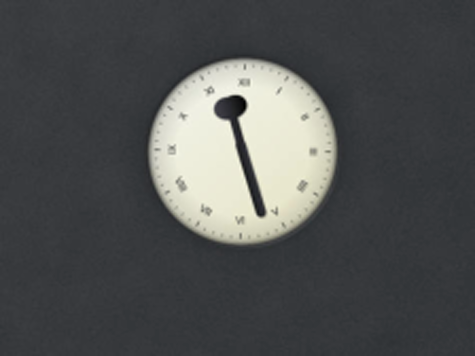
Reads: 11.27
